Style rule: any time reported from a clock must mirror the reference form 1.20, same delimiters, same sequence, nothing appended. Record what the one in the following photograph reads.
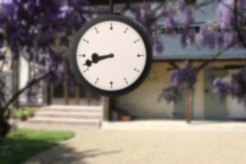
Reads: 8.42
